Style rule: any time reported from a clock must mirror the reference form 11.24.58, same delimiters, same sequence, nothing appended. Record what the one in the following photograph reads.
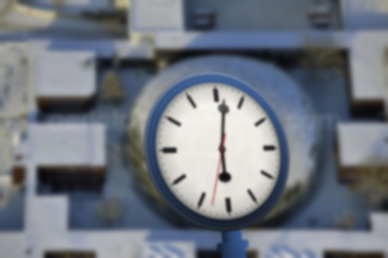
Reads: 6.01.33
